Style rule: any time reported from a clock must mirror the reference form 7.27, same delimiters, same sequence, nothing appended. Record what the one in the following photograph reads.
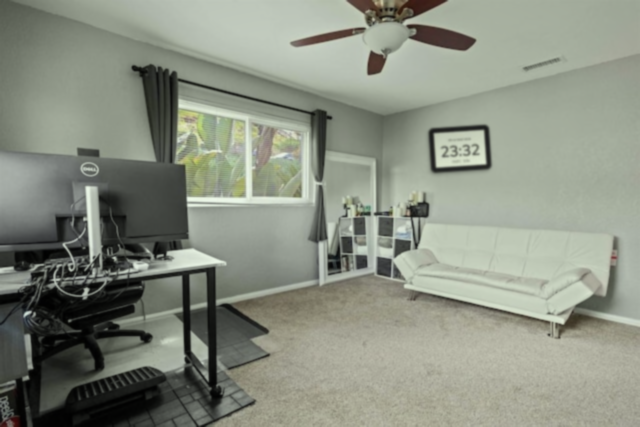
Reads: 23.32
